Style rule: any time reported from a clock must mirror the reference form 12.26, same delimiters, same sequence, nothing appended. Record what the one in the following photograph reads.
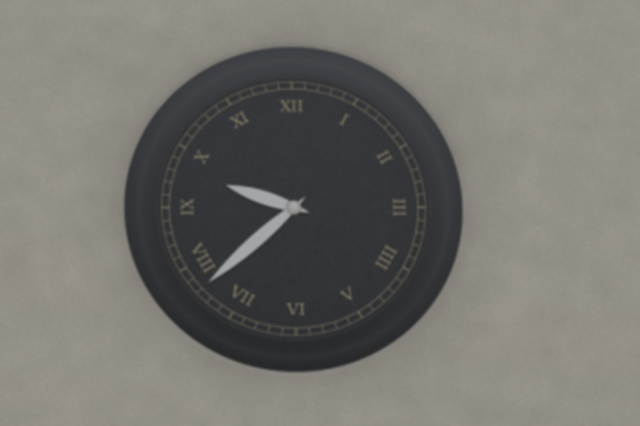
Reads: 9.38
